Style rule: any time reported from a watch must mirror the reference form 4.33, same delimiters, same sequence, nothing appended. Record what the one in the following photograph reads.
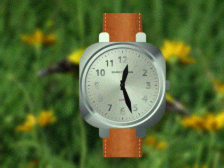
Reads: 12.27
